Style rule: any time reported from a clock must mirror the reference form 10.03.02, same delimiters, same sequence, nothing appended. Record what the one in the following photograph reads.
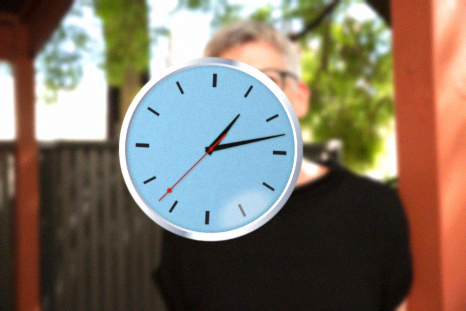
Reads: 1.12.37
